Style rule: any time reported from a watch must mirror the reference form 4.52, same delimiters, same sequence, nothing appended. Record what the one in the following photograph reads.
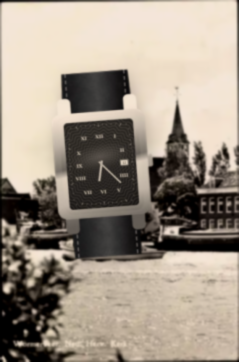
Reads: 6.23
